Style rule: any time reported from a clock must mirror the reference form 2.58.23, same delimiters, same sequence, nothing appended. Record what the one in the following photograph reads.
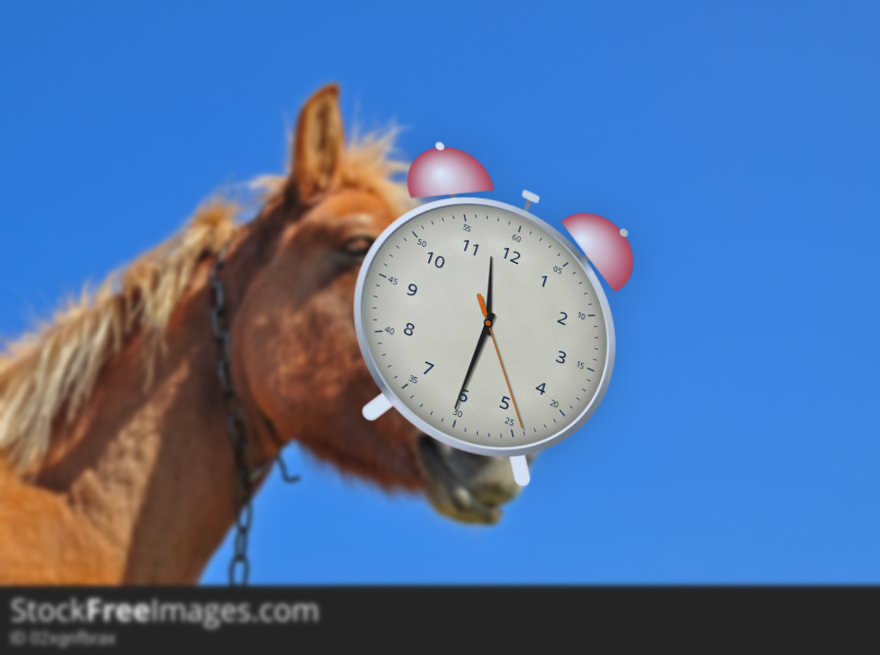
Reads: 11.30.24
